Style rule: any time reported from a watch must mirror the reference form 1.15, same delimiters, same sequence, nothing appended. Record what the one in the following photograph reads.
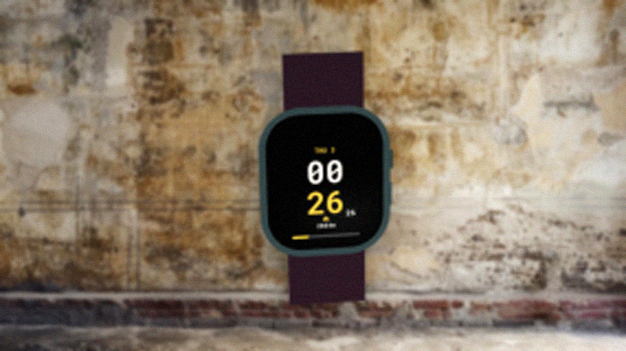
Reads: 0.26
